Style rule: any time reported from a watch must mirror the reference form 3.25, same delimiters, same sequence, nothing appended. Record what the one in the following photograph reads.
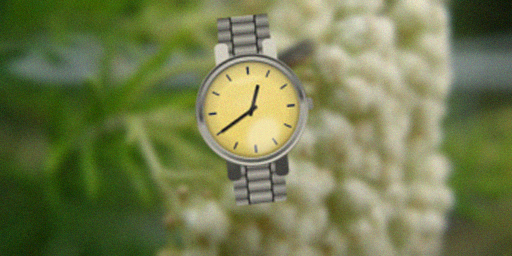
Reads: 12.40
